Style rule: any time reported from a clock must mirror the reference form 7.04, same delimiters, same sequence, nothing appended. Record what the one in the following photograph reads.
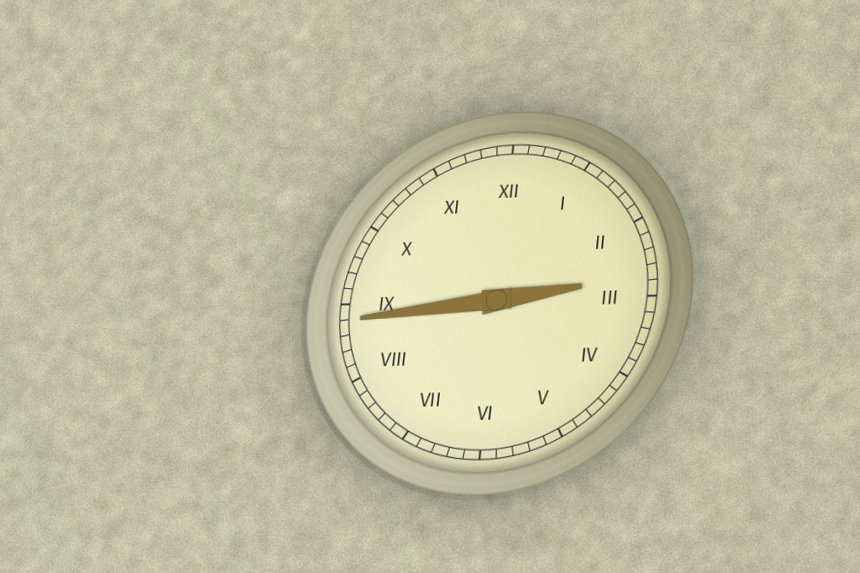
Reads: 2.44
